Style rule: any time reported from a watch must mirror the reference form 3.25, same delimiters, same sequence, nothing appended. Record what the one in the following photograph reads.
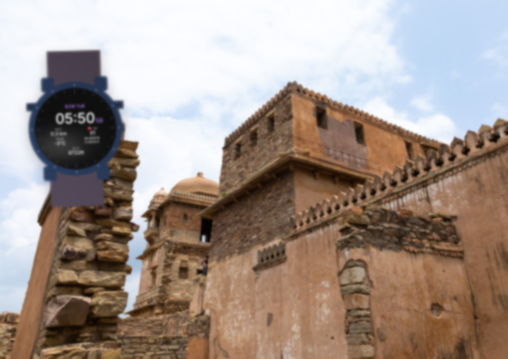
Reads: 5.50
